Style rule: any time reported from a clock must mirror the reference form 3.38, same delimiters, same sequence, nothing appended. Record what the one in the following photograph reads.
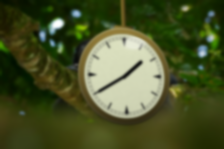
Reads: 1.40
